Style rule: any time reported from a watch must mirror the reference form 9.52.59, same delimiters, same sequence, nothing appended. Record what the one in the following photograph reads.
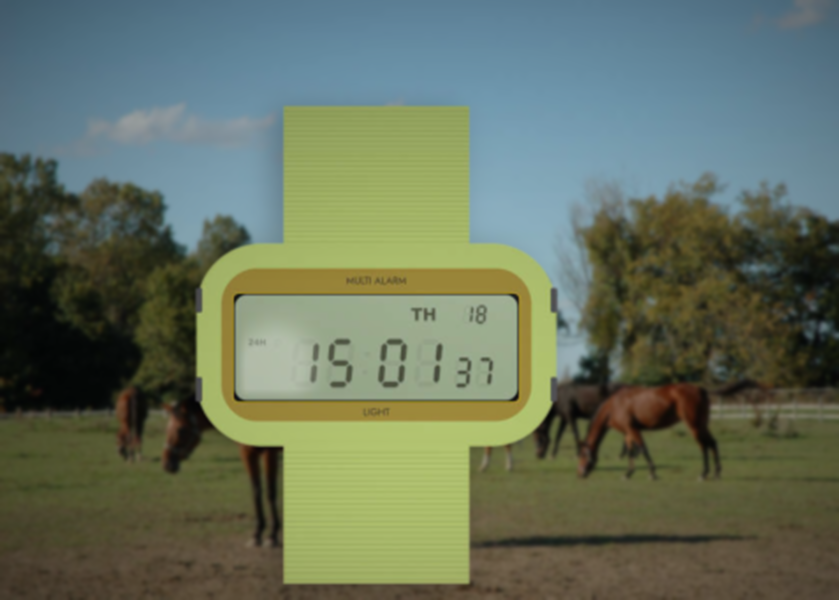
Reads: 15.01.37
